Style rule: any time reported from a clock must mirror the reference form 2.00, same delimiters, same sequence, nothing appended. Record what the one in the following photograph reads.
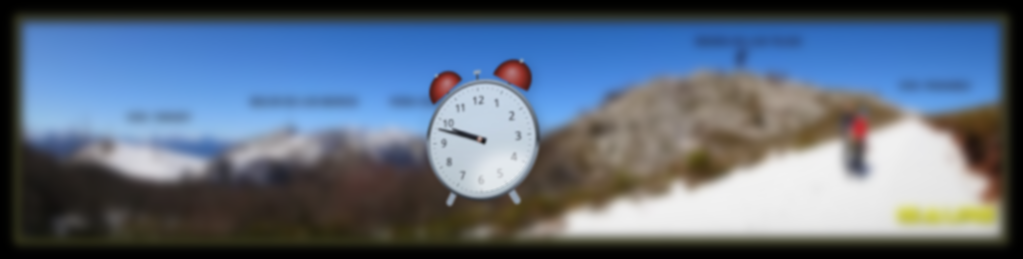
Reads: 9.48
